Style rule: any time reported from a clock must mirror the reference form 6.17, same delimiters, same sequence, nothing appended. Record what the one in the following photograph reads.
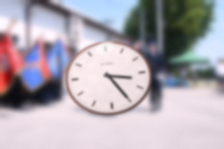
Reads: 3.25
